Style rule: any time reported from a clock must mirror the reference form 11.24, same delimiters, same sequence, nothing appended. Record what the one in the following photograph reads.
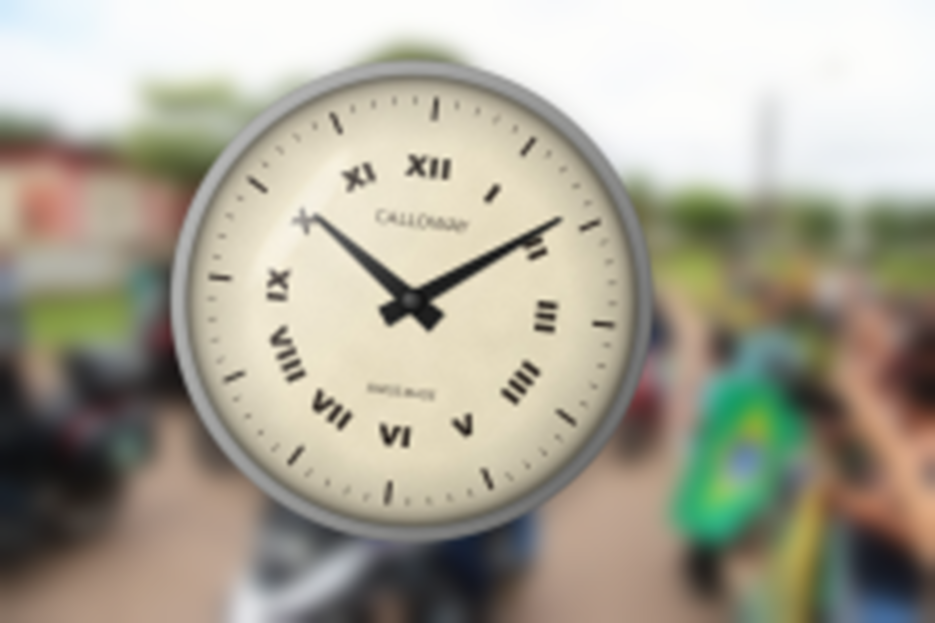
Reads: 10.09
